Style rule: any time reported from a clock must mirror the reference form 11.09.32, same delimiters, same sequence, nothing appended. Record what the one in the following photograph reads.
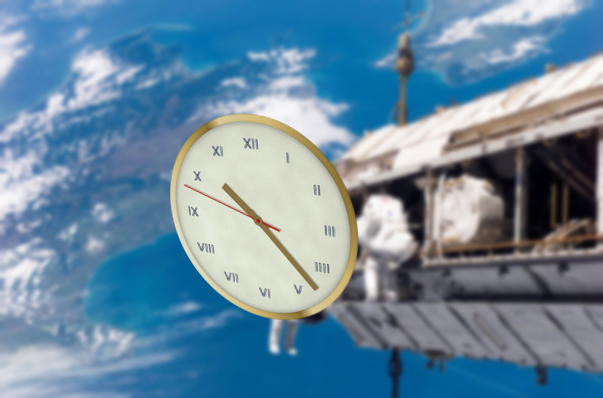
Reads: 10.22.48
